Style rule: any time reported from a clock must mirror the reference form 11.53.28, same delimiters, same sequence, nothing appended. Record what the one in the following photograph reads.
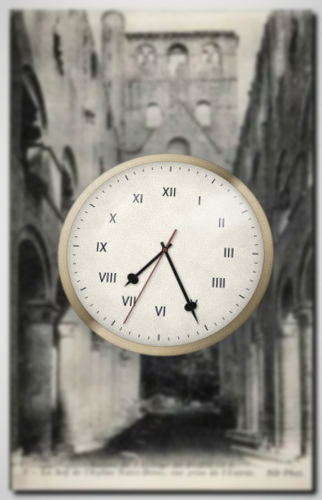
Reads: 7.25.34
